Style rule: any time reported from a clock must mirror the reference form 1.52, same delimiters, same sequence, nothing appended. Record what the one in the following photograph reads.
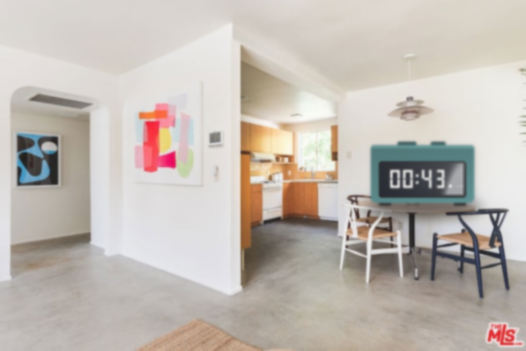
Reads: 0.43
